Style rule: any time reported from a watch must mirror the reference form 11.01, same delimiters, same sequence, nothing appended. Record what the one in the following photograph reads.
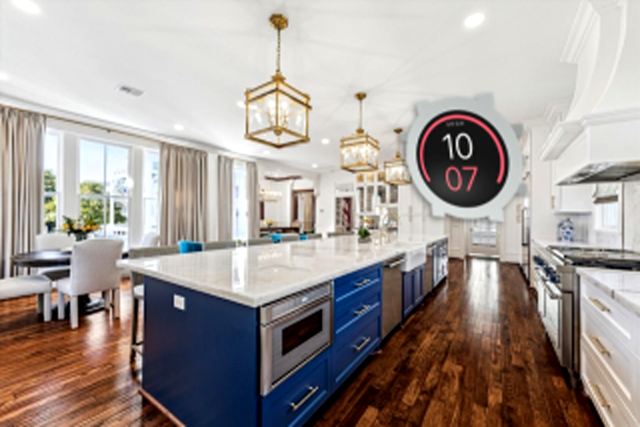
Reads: 10.07
